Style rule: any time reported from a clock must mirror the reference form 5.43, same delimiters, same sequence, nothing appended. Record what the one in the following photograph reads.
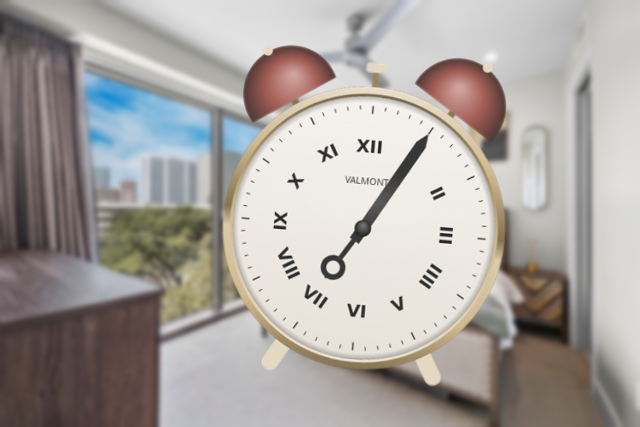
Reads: 7.05
